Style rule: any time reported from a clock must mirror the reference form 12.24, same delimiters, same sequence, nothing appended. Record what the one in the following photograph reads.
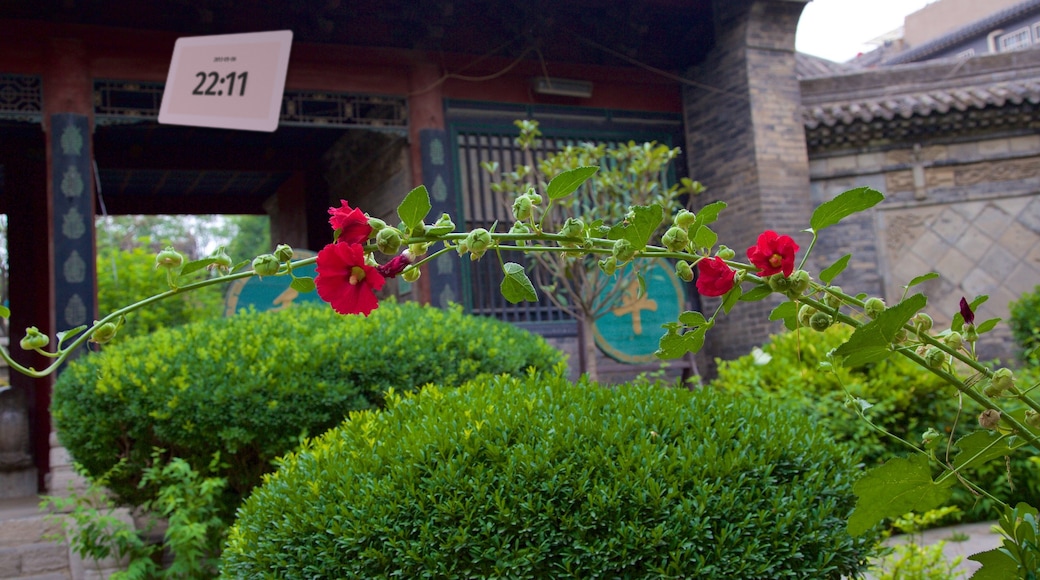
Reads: 22.11
